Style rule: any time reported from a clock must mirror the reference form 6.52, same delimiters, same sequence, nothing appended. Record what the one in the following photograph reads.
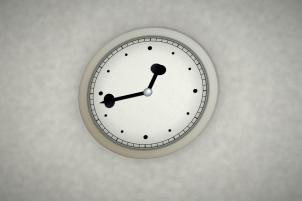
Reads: 12.43
